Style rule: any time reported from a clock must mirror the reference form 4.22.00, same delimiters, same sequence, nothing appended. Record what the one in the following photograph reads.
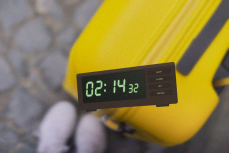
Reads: 2.14.32
